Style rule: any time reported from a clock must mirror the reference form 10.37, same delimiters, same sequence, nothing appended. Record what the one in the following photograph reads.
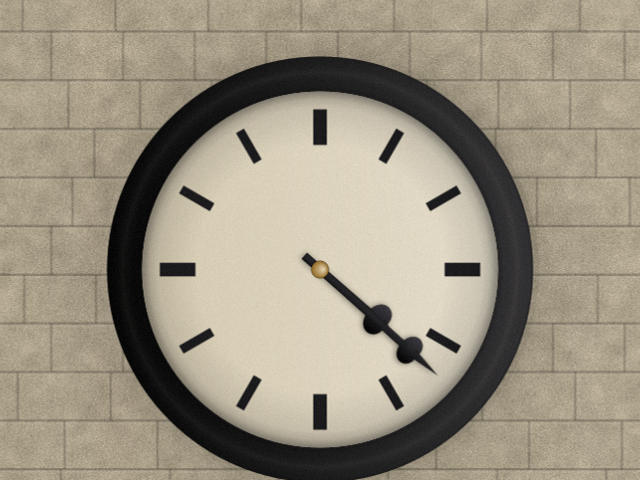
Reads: 4.22
